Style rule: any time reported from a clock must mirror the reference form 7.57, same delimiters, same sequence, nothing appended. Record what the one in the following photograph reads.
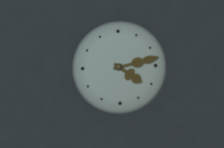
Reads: 4.13
